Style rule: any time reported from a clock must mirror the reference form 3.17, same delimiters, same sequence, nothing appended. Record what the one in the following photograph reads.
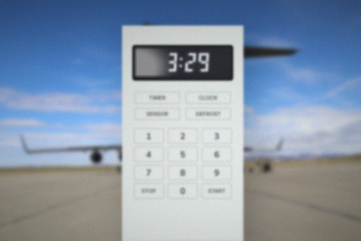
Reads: 3.29
